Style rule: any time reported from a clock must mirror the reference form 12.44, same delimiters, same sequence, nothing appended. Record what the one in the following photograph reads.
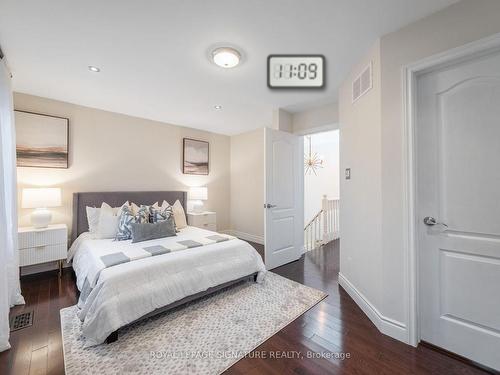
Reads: 11.09
